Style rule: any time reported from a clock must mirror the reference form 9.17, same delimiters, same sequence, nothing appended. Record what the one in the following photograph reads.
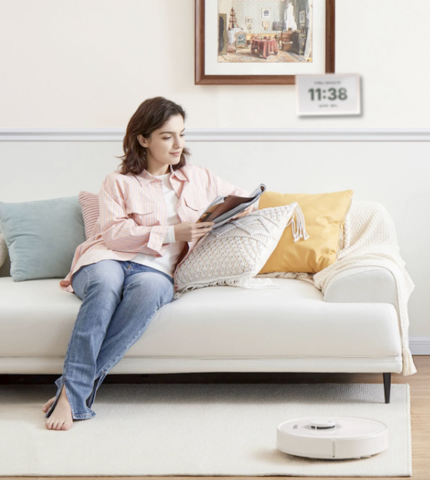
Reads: 11.38
